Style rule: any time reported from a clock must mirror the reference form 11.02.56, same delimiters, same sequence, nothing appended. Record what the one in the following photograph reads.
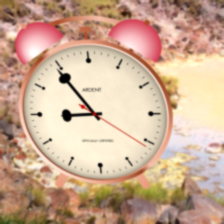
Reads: 8.54.21
